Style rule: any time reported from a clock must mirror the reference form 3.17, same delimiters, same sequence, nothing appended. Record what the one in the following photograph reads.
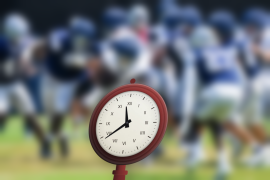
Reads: 11.39
